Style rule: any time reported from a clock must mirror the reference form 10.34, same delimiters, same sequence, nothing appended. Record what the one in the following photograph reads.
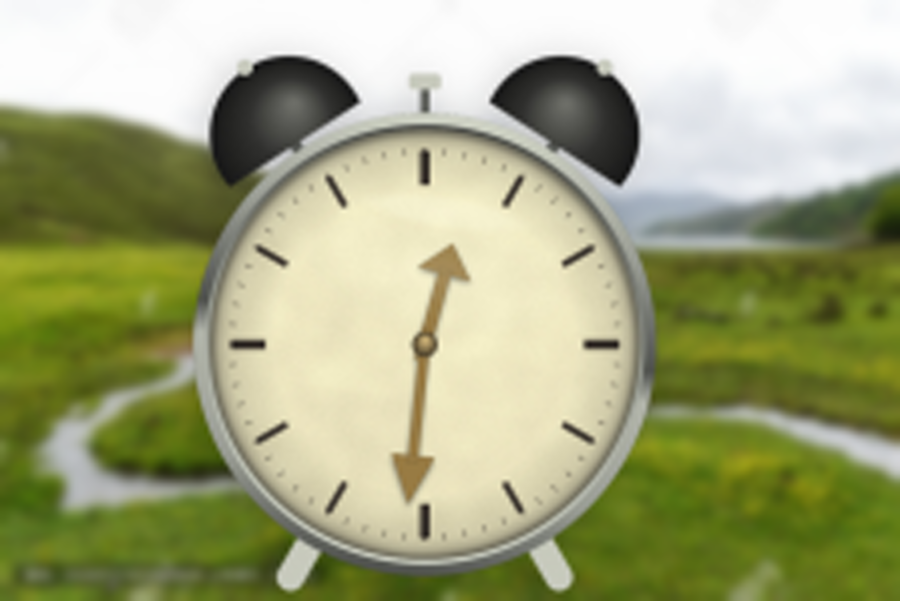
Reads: 12.31
